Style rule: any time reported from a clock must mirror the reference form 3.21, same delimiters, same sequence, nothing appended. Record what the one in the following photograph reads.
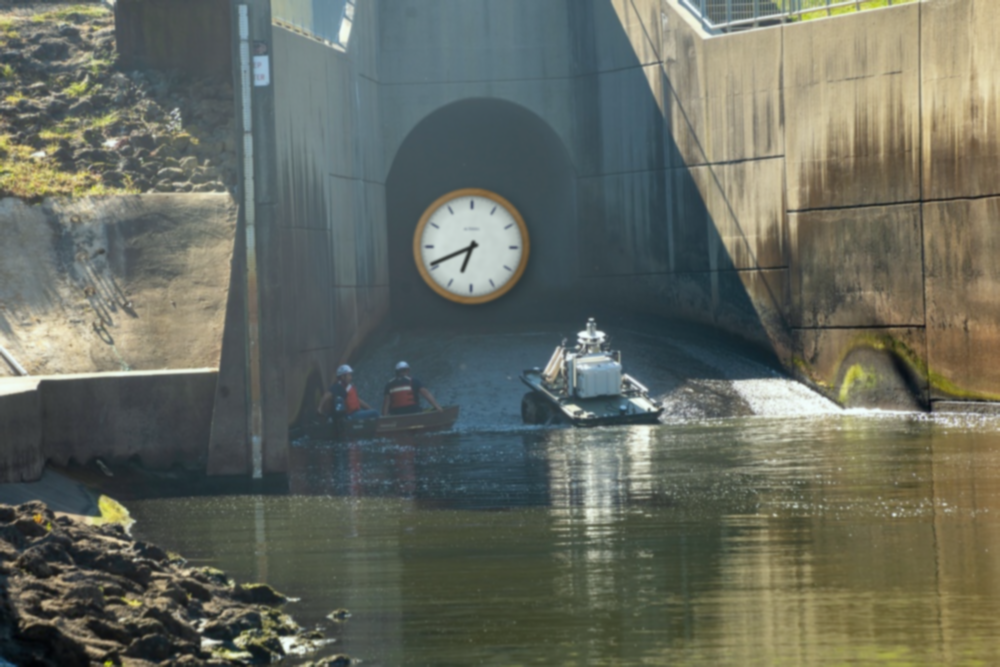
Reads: 6.41
